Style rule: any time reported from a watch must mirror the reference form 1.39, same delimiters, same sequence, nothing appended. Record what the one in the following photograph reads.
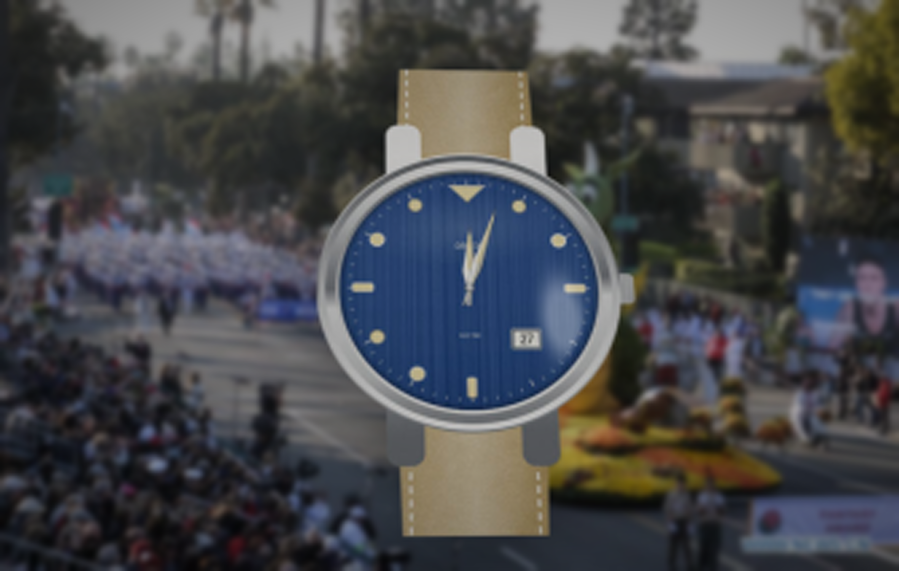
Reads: 12.03
